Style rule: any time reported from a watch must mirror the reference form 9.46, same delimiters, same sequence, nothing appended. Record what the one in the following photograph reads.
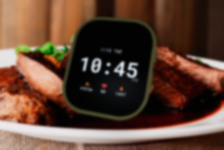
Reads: 10.45
